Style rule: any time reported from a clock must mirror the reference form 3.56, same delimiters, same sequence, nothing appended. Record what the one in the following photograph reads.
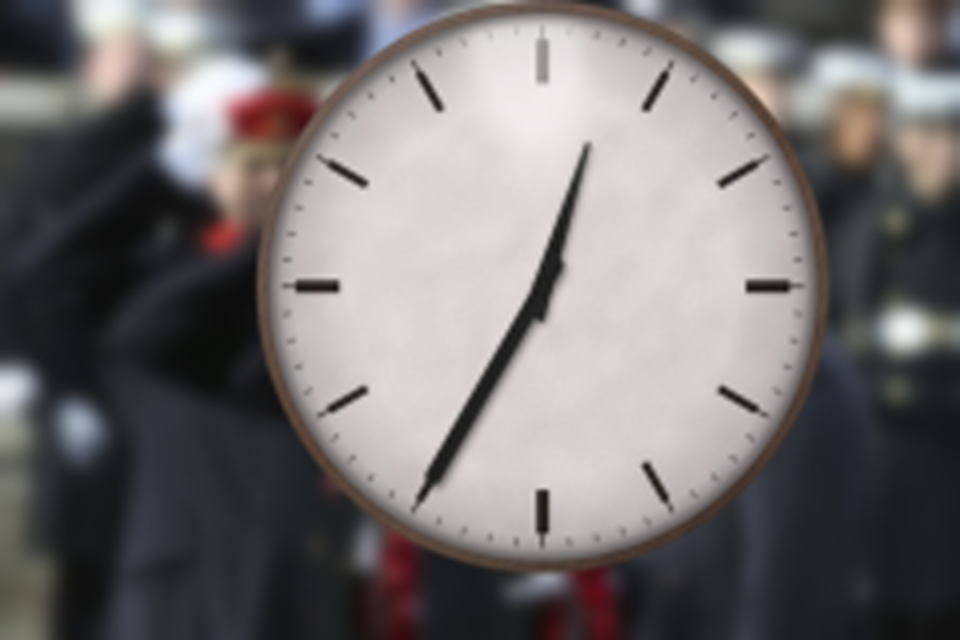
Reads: 12.35
